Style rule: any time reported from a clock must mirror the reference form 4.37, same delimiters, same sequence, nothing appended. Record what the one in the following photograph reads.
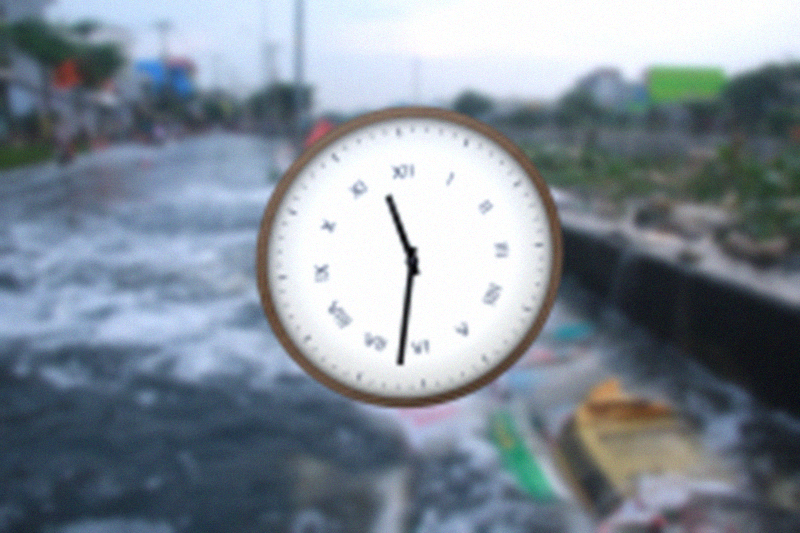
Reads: 11.32
